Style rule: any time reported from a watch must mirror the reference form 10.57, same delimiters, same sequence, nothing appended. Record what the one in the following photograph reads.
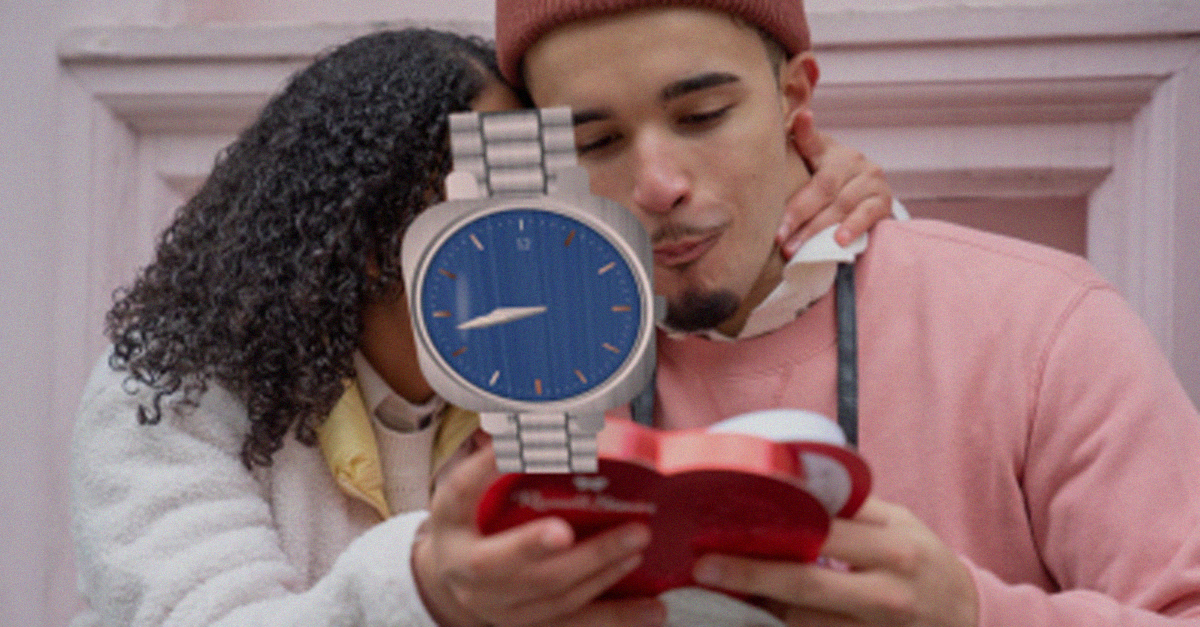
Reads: 8.43
